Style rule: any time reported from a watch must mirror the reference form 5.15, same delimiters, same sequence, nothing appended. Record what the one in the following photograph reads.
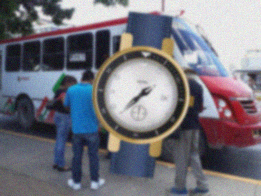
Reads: 1.37
